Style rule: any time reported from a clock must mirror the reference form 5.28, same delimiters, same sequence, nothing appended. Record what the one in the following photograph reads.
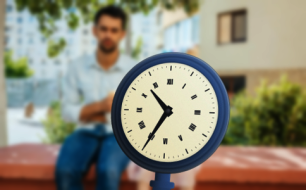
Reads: 10.35
